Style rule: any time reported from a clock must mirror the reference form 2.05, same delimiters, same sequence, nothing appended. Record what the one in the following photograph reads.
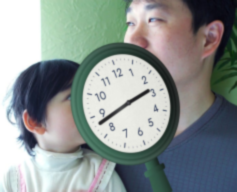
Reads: 2.43
